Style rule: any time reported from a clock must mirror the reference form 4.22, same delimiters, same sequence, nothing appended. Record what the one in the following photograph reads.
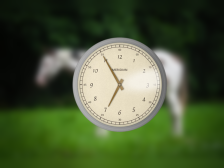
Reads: 6.55
